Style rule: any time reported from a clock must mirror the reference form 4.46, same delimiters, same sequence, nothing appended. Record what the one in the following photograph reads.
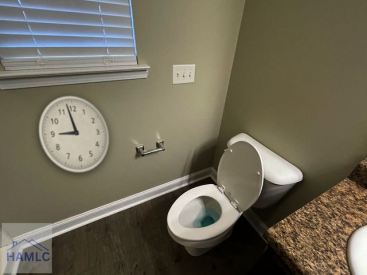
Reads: 8.58
